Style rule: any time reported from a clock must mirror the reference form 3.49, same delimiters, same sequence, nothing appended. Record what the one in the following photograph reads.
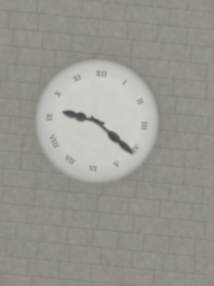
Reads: 9.21
